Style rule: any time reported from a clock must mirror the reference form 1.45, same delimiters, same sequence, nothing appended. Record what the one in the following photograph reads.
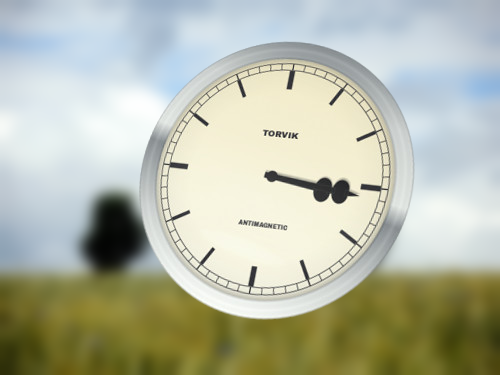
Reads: 3.16
